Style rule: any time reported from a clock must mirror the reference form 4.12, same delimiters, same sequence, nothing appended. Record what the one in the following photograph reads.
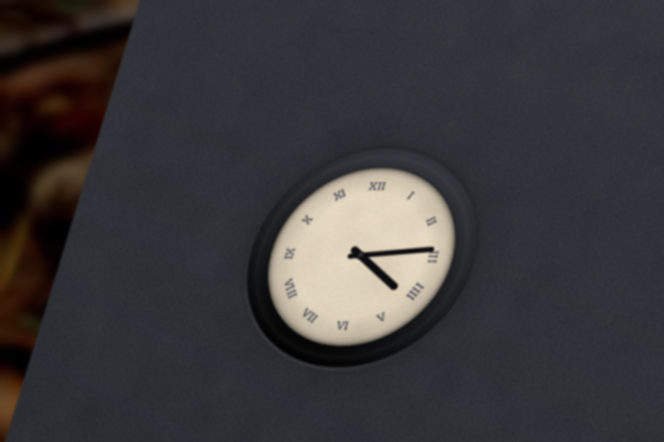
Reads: 4.14
